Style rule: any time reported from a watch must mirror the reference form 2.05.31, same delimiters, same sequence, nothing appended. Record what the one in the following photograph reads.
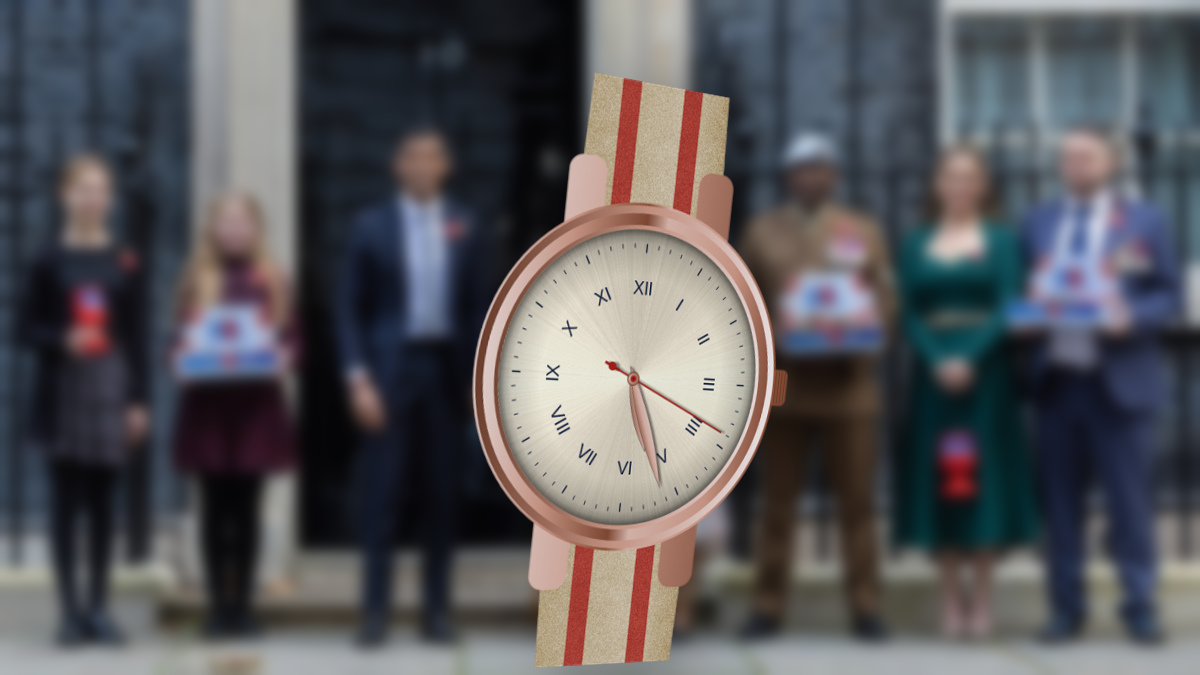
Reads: 5.26.19
